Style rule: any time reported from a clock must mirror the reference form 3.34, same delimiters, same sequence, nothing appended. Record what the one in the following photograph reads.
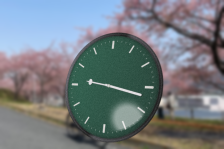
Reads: 9.17
